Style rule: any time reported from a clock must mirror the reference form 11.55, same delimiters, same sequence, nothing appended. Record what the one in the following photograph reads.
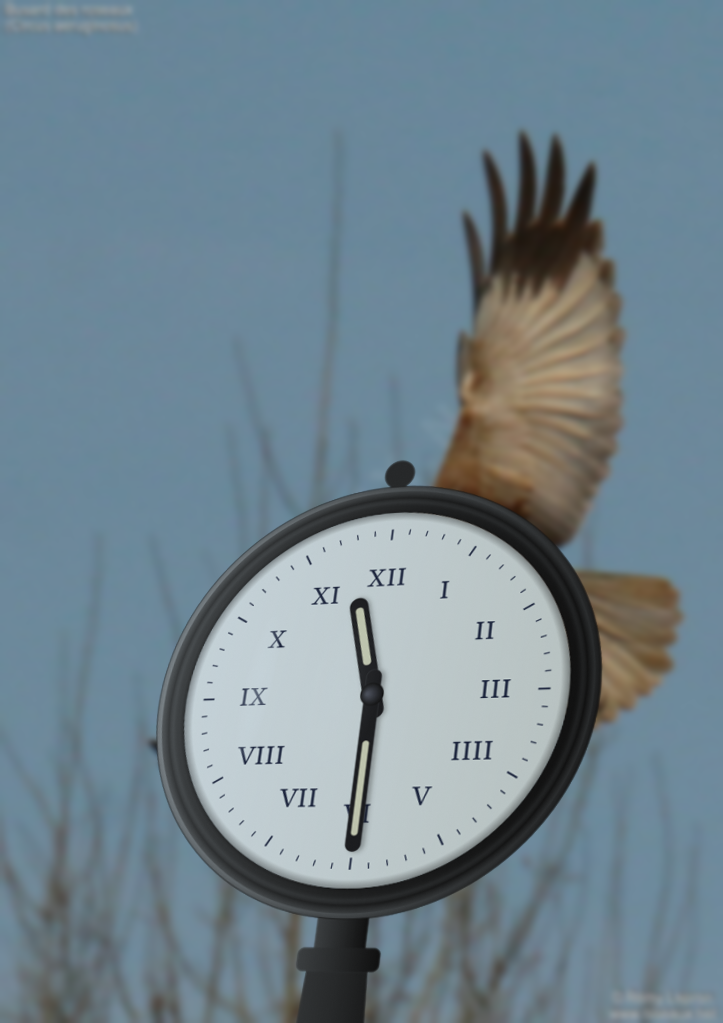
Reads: 11.30
